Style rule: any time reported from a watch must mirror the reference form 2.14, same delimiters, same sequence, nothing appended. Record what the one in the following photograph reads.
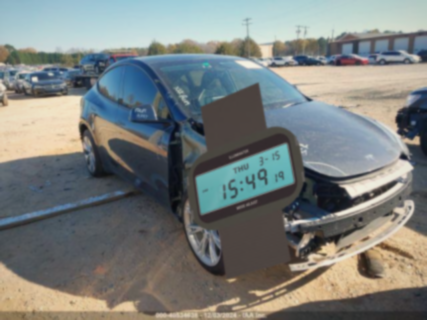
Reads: 15.49
